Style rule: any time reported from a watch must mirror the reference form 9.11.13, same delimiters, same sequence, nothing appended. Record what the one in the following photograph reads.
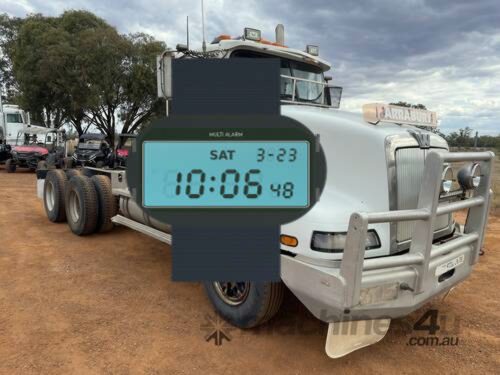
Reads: 10.06.48
